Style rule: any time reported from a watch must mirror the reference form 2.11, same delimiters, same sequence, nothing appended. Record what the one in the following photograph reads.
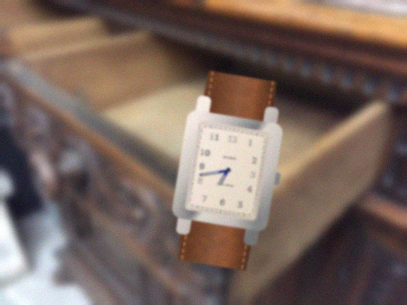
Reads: 6.42
